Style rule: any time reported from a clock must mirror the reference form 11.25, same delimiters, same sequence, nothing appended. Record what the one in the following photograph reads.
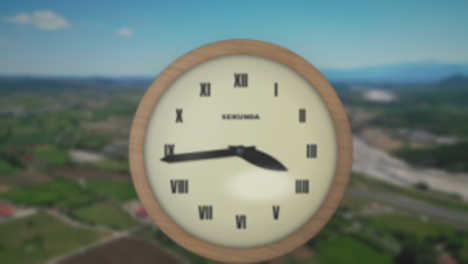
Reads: 3.44
